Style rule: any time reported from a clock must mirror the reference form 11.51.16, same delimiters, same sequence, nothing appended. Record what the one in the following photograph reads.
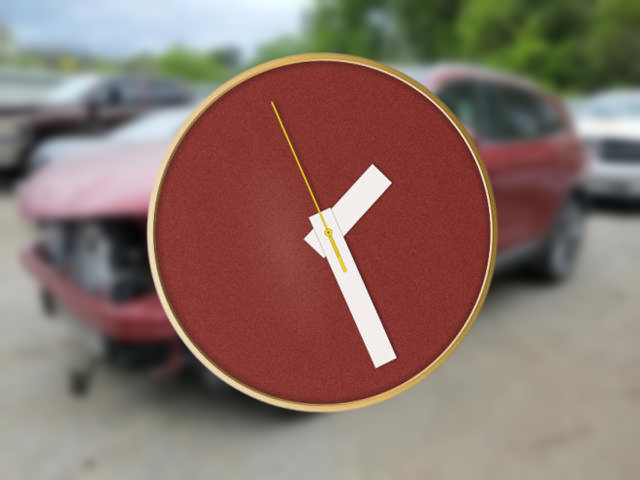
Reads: 1.25.56
